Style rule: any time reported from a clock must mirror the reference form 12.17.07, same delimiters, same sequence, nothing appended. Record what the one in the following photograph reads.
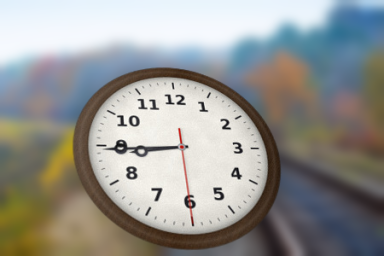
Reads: 8.44.30
